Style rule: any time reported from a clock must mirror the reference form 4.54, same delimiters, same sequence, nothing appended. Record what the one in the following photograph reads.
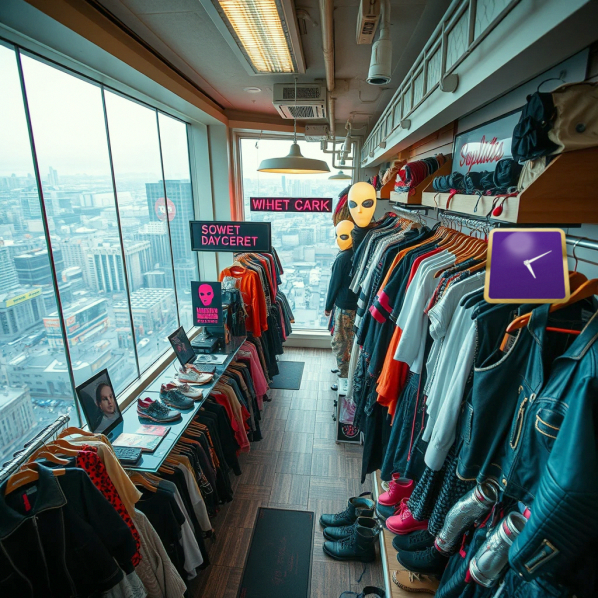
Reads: 5.10
